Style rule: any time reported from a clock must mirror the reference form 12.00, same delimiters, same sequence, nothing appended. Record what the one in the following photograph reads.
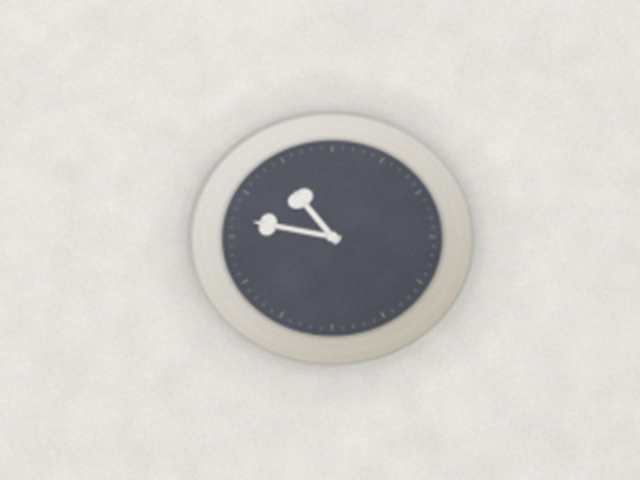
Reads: 10.47
